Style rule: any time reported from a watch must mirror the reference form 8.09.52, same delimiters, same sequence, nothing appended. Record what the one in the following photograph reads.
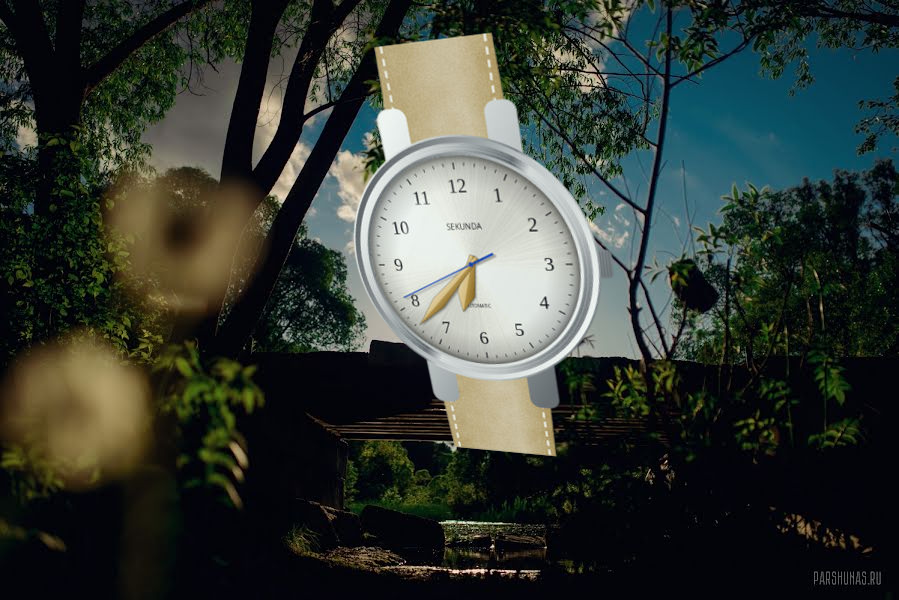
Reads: 6.37.41
